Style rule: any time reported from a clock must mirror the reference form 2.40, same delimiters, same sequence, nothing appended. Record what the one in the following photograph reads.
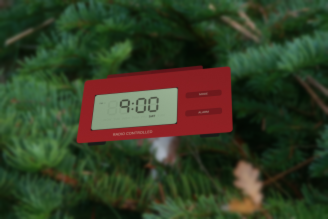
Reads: 9.00
